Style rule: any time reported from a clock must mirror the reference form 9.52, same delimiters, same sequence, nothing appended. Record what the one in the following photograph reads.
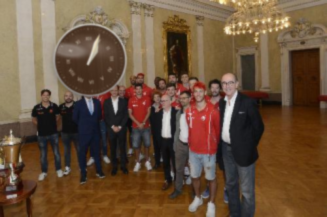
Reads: 1.04
